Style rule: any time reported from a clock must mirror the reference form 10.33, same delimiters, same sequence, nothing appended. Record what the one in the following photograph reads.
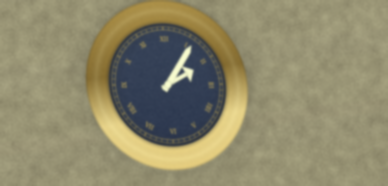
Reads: 2.06
